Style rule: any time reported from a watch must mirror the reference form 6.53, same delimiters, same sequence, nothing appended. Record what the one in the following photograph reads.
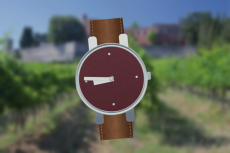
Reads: 8.46
